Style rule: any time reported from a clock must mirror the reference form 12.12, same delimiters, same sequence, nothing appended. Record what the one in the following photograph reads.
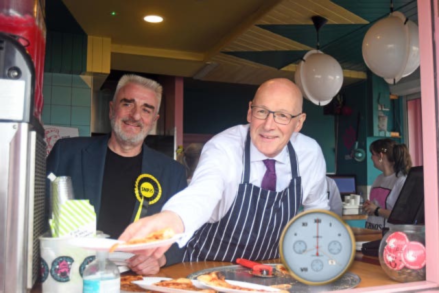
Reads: 8.21
